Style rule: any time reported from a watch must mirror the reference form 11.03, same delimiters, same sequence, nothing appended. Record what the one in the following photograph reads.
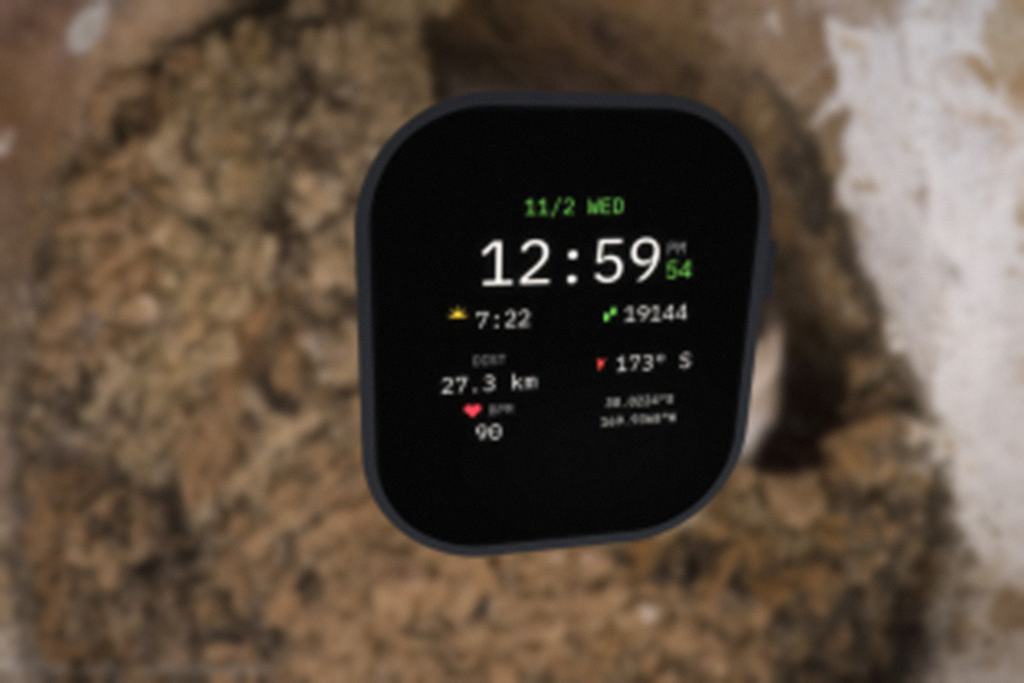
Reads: 12.59
